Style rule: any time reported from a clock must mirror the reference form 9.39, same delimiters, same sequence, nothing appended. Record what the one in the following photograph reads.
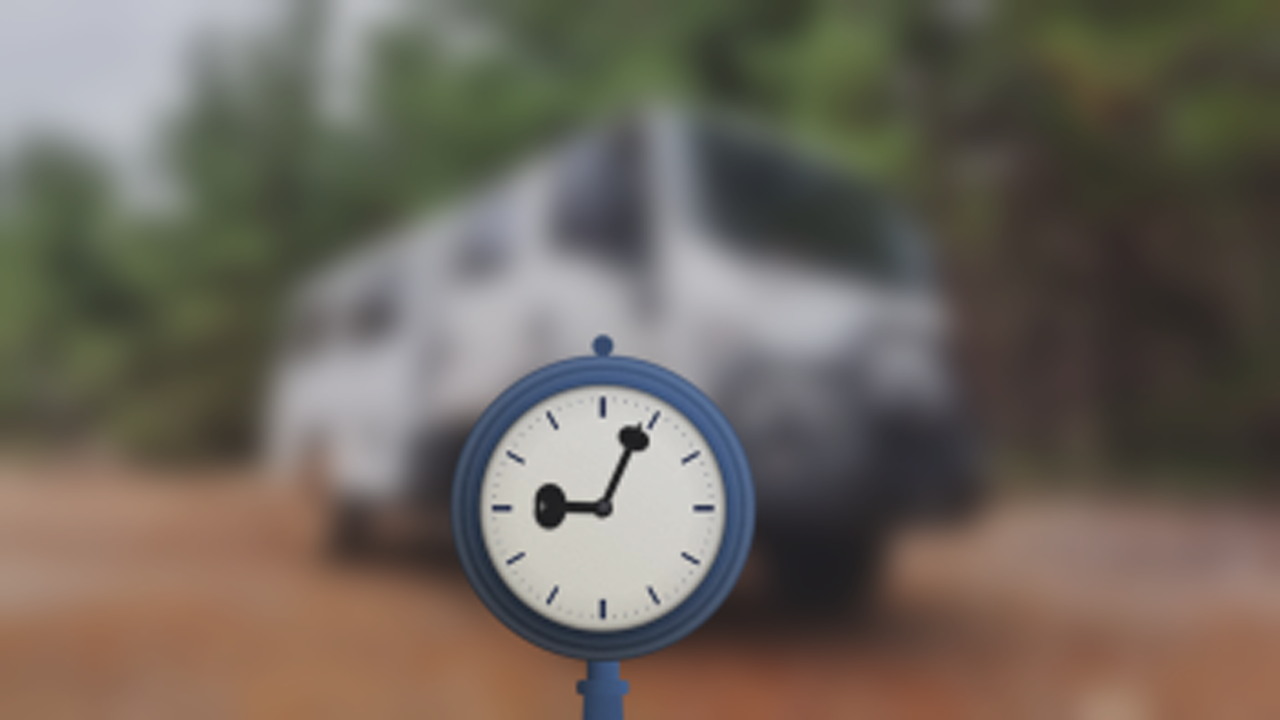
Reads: 9.04
